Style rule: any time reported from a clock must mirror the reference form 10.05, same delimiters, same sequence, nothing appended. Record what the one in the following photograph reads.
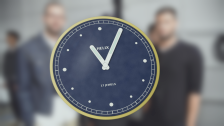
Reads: 11.05
